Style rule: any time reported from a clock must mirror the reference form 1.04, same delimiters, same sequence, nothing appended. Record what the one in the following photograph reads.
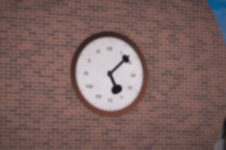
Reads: 5.08
